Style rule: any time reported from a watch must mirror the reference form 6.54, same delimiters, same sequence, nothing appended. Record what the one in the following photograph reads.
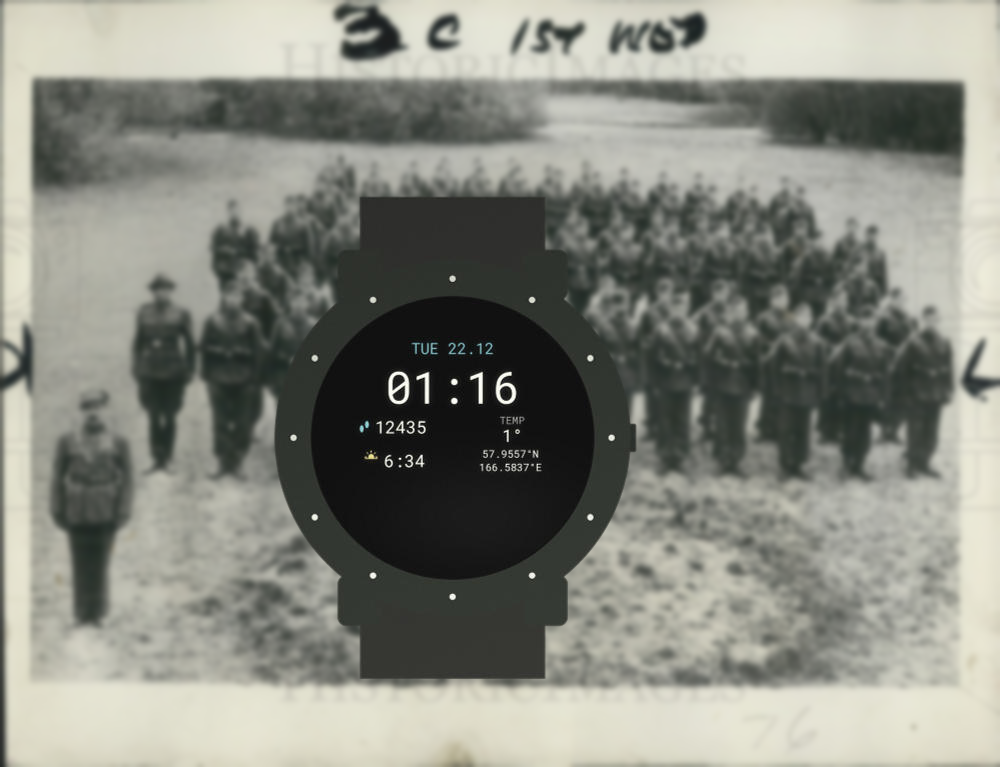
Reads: 1.16
